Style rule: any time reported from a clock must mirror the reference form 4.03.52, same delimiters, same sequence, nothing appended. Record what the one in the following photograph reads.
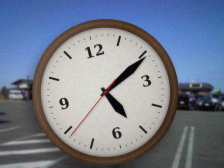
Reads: 5.10.39
